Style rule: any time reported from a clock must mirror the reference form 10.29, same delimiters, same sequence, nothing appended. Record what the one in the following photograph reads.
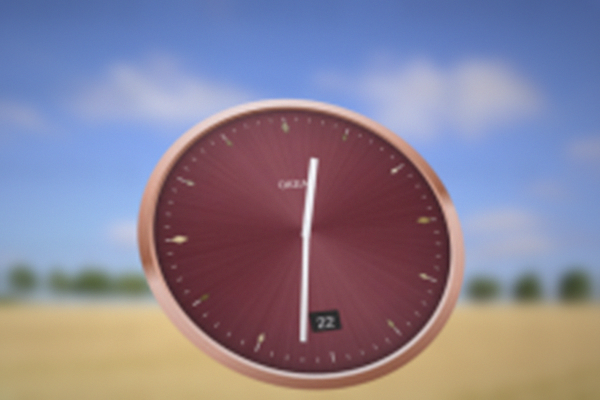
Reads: 12.32
